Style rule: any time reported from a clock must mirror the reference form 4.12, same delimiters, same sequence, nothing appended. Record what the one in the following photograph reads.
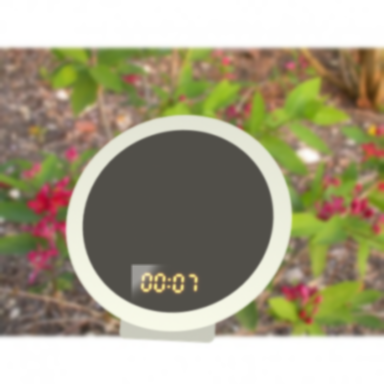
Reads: 0.07
